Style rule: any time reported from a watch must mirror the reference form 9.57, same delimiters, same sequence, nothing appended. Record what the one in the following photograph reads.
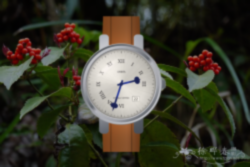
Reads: 2.33
